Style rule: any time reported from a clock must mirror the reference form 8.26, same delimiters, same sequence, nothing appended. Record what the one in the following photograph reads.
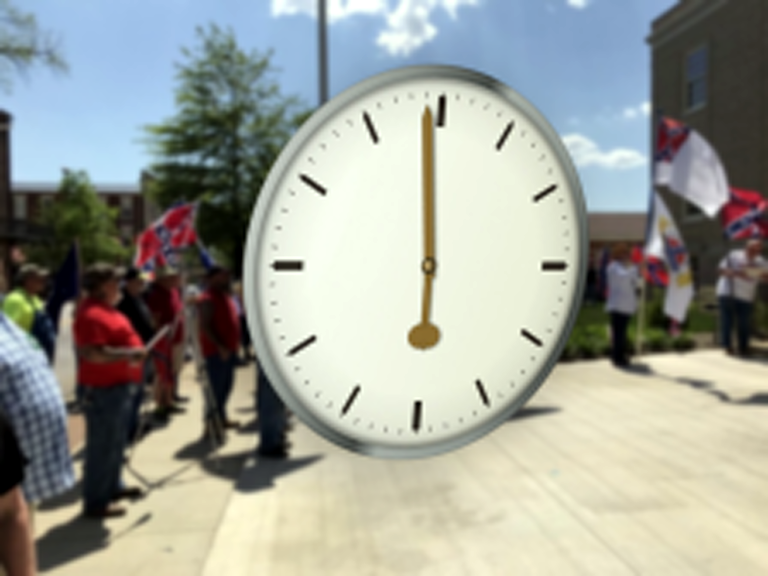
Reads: 5.59
